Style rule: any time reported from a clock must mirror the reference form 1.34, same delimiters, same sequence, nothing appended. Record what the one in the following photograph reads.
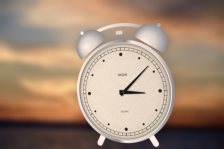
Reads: 3.08
